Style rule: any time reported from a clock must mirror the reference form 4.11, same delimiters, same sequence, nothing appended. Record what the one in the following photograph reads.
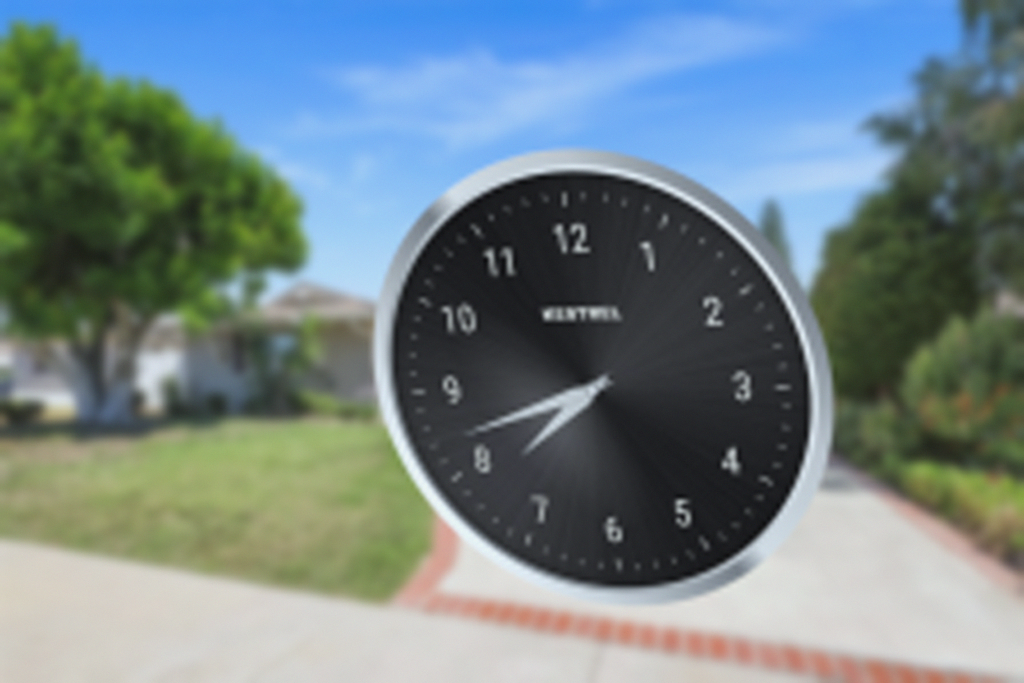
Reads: 7.42
